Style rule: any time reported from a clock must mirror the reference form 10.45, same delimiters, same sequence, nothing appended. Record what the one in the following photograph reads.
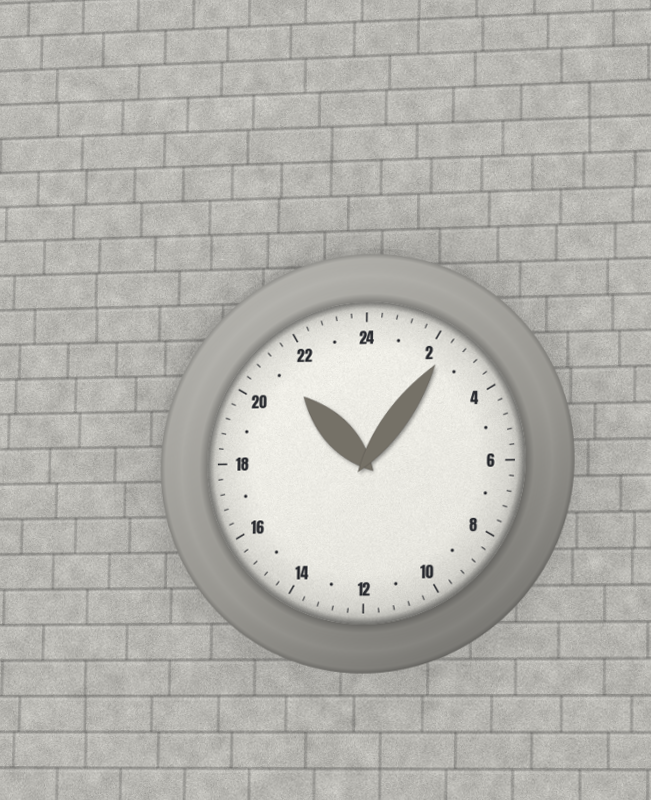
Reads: 21.06
